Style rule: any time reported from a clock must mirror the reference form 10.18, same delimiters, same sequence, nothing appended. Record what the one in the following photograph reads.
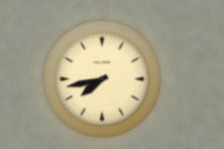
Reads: 7.43
